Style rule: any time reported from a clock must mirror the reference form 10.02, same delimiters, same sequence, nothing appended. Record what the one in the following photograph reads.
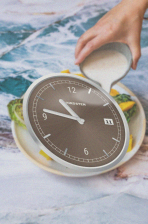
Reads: 10.47
